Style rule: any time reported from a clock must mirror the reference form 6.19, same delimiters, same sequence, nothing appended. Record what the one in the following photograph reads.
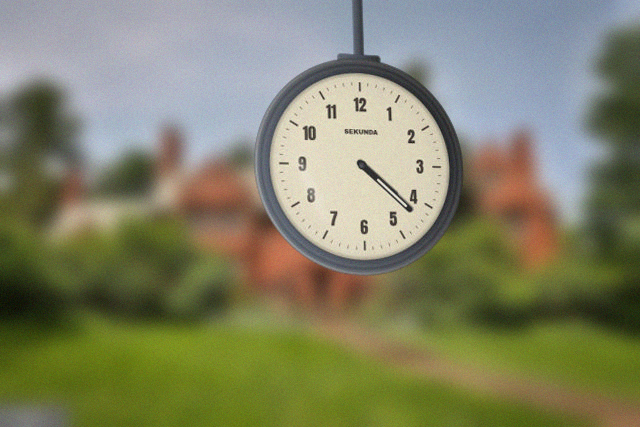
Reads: 4.22
